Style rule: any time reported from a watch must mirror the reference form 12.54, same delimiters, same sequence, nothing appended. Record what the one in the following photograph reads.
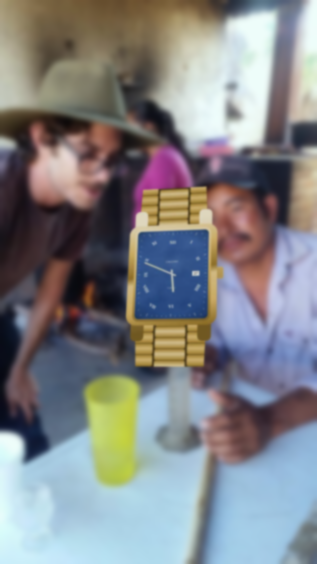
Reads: 5.49
